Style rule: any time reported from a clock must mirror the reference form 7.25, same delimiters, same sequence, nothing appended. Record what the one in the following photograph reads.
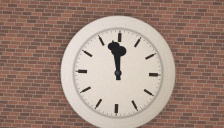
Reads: 11.58
